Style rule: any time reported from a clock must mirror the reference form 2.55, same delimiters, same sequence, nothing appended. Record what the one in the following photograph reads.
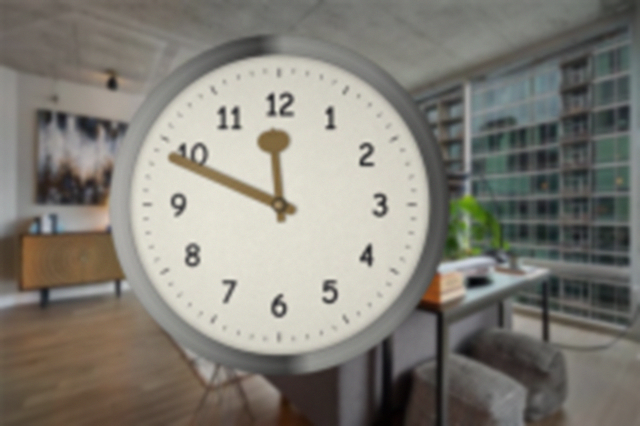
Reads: 11.49
